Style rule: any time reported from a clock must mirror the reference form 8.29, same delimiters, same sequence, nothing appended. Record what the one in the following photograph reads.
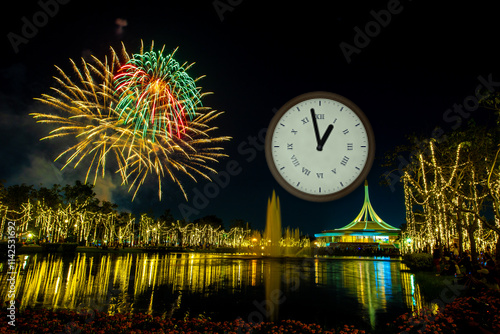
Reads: 12.58
